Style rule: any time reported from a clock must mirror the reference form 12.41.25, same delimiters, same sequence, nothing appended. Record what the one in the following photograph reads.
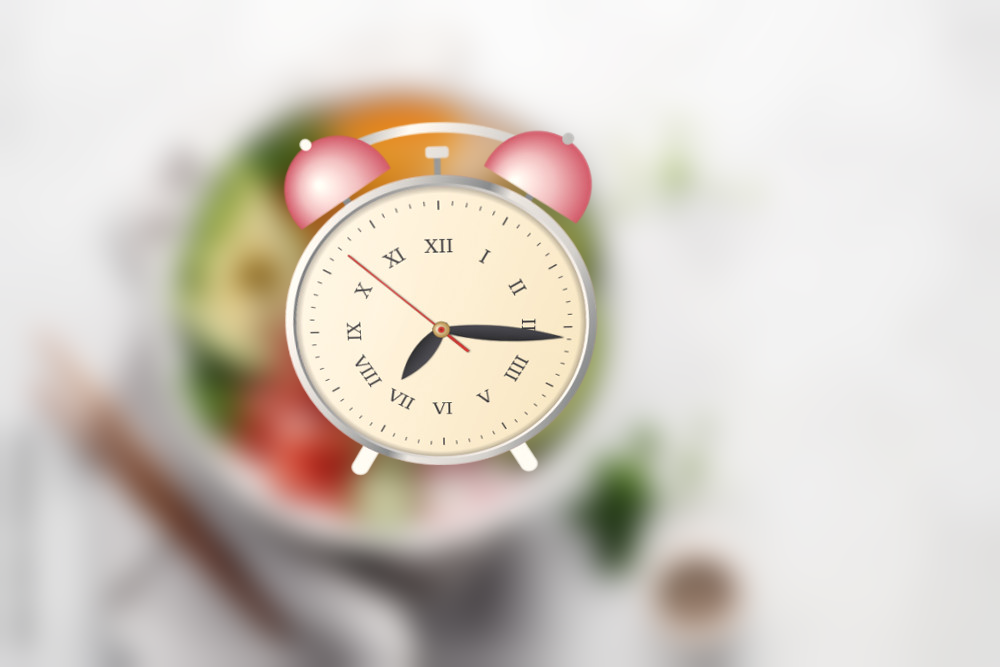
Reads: 7.15.52
